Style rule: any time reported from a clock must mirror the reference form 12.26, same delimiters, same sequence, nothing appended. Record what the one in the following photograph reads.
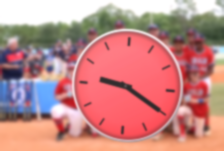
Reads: 9.20
